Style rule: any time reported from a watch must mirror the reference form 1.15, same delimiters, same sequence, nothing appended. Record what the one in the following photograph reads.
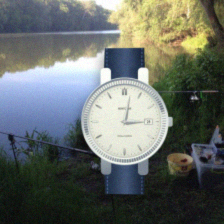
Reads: 3.02
